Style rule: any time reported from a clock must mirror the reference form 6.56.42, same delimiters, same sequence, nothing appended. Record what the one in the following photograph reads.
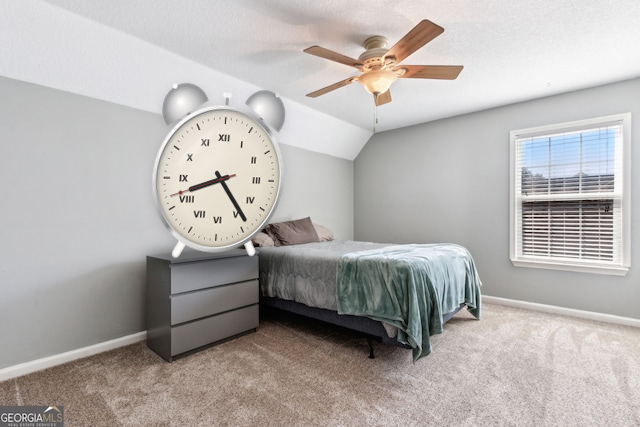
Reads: 8.23.42
